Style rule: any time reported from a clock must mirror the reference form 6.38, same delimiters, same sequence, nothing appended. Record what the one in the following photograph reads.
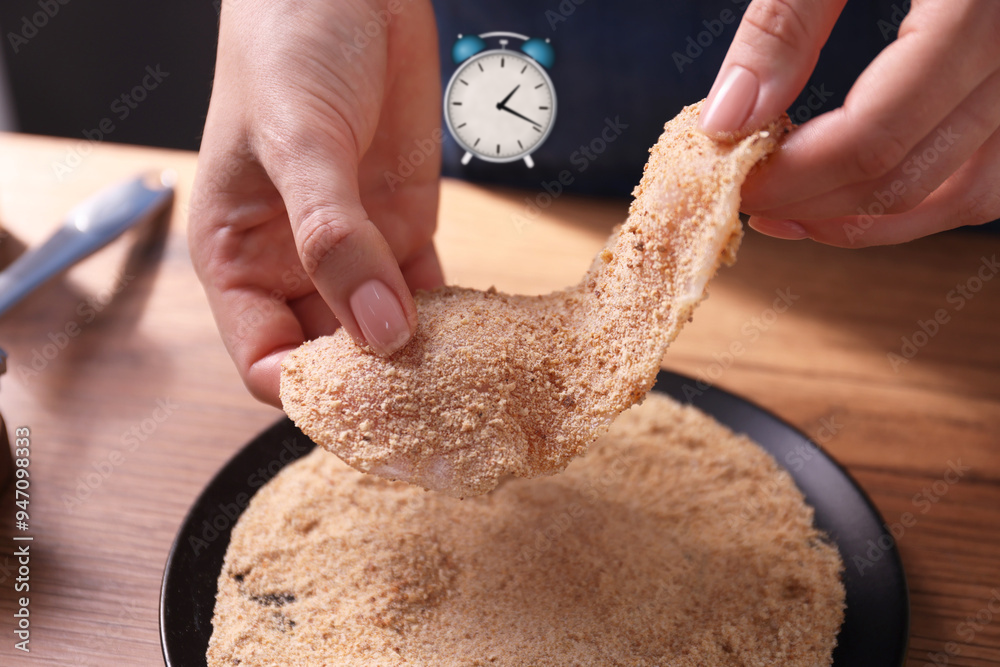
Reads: 1.19
